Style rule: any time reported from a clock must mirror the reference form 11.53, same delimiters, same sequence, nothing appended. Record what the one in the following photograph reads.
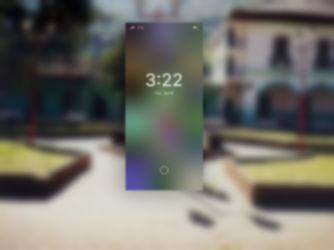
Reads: 3.22
